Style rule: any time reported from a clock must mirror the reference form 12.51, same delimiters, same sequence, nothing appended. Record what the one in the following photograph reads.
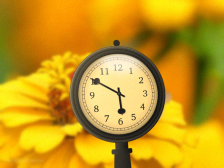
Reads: 5.50
